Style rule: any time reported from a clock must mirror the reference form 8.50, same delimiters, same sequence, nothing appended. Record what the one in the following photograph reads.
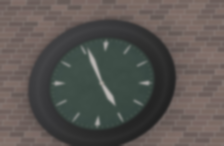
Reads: 4.56
